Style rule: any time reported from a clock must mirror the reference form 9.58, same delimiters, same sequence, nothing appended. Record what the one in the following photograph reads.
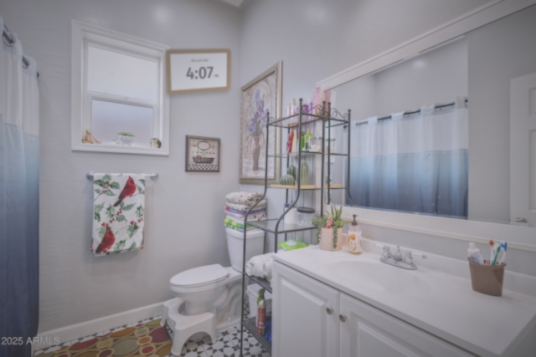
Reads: 4.07
